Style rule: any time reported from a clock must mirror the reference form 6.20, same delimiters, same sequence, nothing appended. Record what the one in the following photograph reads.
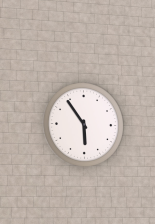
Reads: 5.54
